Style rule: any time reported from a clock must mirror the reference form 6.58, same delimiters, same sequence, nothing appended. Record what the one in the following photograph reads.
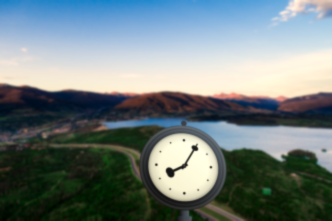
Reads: 8.05
